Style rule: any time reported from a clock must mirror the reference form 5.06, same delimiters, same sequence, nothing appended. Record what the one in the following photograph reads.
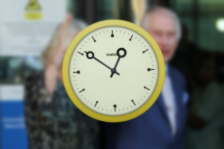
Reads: 12.51
